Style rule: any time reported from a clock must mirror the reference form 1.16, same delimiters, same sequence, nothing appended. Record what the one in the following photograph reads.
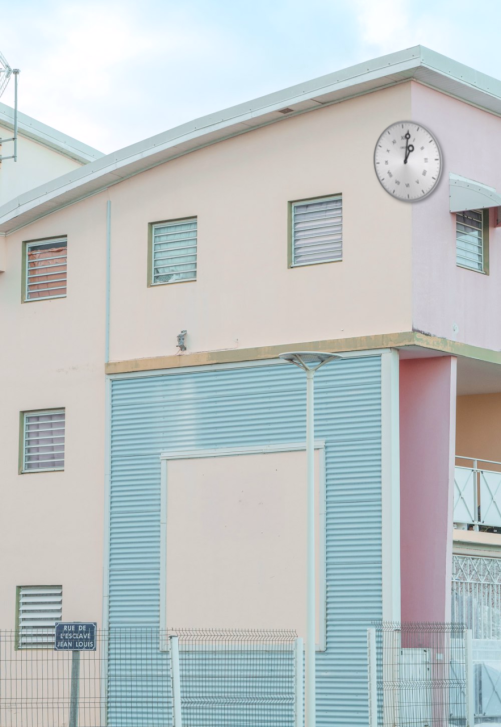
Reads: 1.02
